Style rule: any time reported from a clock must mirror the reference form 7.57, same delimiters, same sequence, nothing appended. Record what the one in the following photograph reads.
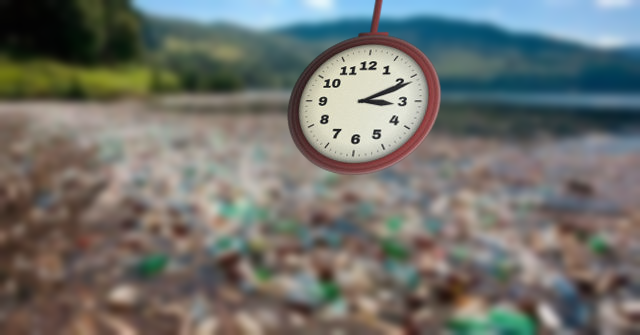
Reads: 3.11
